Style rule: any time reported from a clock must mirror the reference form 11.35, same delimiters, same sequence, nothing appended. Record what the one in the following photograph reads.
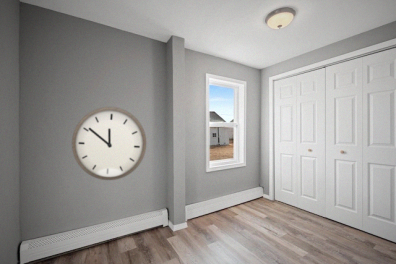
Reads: 11.51
